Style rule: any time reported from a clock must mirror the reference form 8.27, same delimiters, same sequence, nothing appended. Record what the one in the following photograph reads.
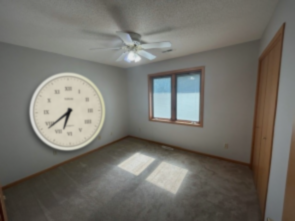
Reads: 6.39
